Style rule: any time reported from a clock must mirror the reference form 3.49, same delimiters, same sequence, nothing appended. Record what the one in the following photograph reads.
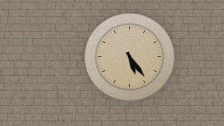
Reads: 5.24
